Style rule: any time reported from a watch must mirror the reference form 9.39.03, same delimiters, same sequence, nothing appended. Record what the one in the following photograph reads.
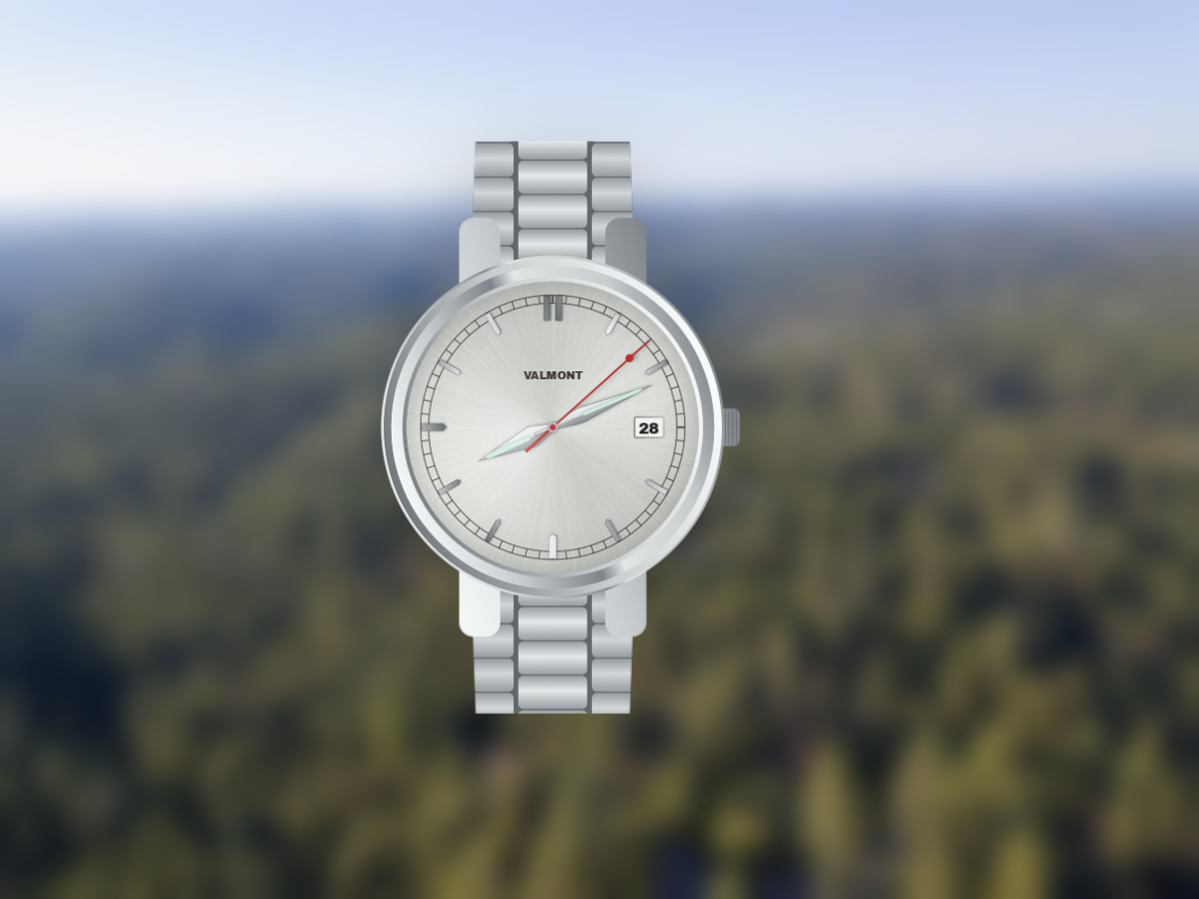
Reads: 8.11.08
